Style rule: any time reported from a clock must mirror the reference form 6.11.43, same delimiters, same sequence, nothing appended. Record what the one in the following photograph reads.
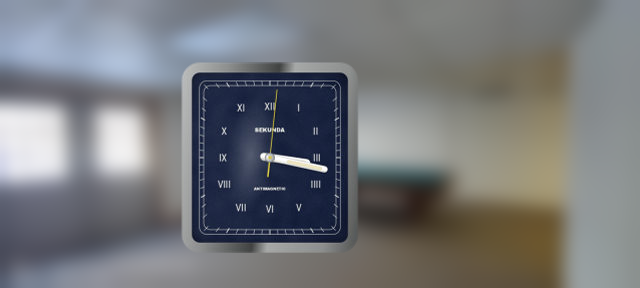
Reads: 3.17.01
